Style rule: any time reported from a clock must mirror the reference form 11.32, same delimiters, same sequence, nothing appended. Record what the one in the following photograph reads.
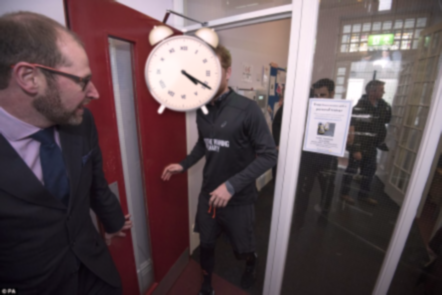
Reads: 4.20
